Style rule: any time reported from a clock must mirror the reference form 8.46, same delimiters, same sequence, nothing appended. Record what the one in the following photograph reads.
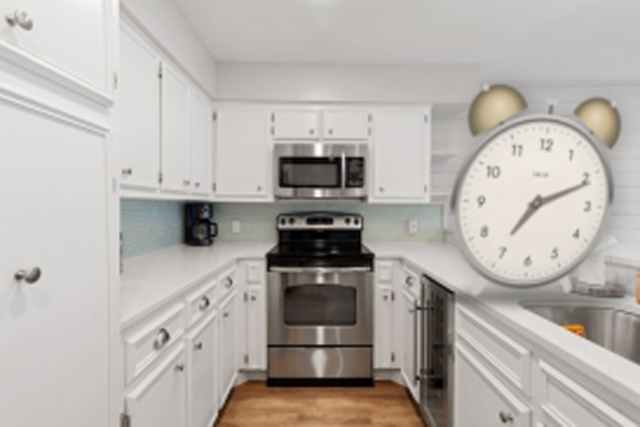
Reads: 7.11
